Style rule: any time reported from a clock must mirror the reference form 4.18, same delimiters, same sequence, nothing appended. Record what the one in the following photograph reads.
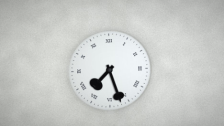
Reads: 7.27
